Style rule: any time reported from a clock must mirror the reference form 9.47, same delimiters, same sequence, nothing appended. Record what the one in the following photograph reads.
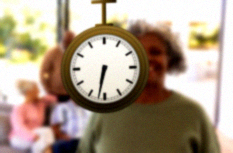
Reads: 6.32
